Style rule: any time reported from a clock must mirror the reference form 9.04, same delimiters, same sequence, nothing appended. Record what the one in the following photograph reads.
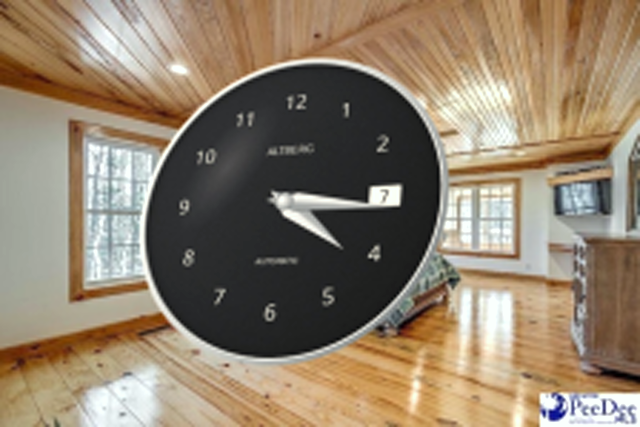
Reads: 4.16
